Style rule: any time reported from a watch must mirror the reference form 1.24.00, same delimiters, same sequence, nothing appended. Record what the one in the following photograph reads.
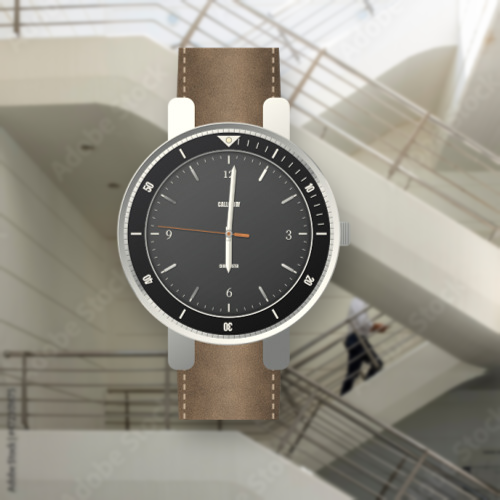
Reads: 6.00.46
